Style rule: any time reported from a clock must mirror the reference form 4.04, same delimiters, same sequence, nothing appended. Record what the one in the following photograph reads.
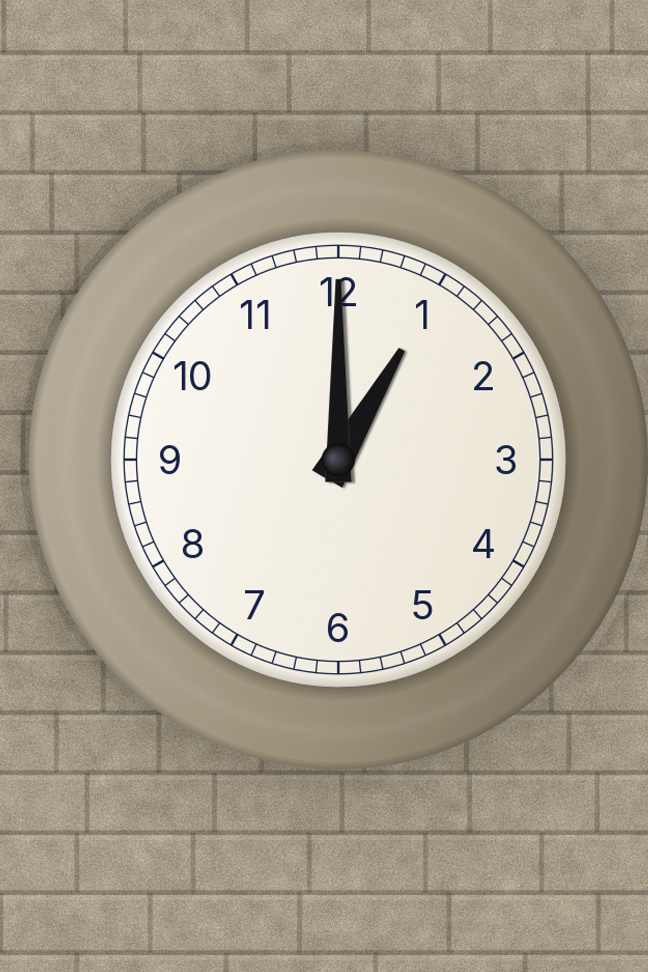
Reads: 1.00
